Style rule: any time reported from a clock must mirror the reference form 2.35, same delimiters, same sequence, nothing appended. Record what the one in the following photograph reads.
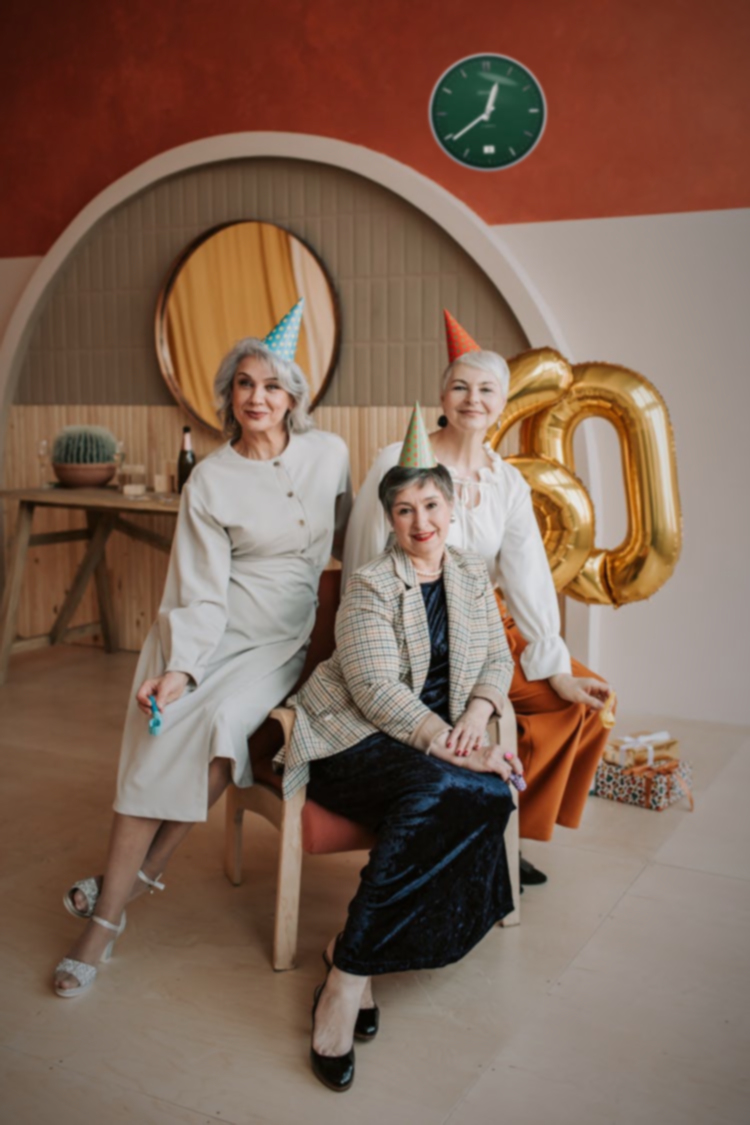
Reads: 12.39
